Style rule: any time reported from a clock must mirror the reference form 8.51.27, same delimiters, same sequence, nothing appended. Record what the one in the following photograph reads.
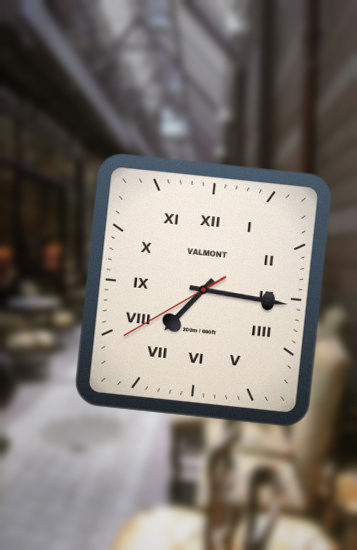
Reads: 7.15.39
